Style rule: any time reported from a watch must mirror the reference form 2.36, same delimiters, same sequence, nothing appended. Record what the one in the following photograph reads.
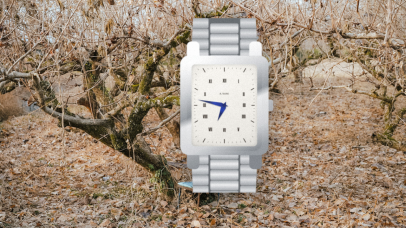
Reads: 6.47
